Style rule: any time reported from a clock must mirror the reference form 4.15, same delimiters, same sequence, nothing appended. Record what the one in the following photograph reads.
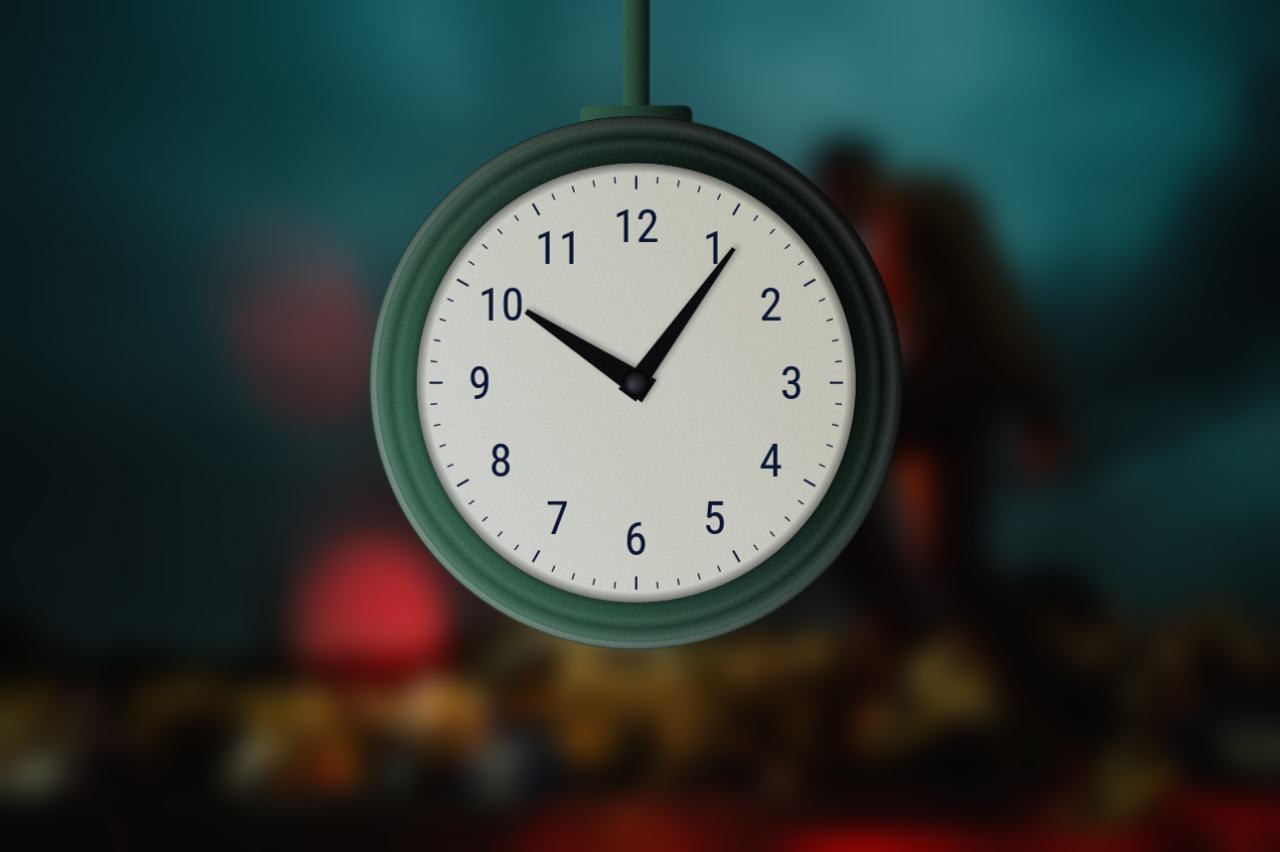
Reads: 10.06
